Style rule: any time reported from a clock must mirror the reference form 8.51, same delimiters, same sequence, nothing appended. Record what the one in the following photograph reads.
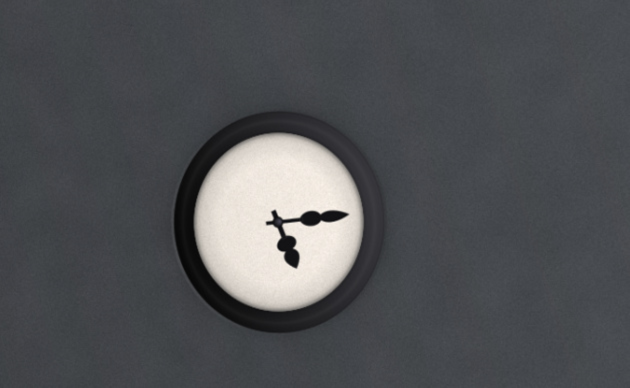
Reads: 5.14
